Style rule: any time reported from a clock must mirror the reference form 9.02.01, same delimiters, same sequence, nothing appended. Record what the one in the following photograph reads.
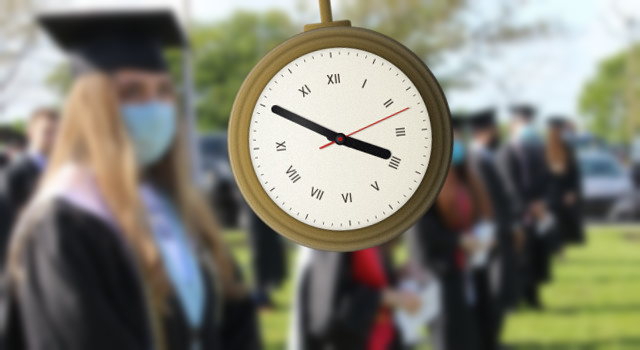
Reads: 3.50.12
